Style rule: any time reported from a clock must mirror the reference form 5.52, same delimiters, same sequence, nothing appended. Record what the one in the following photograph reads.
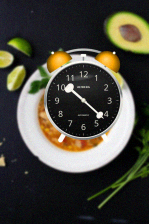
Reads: 10.22
